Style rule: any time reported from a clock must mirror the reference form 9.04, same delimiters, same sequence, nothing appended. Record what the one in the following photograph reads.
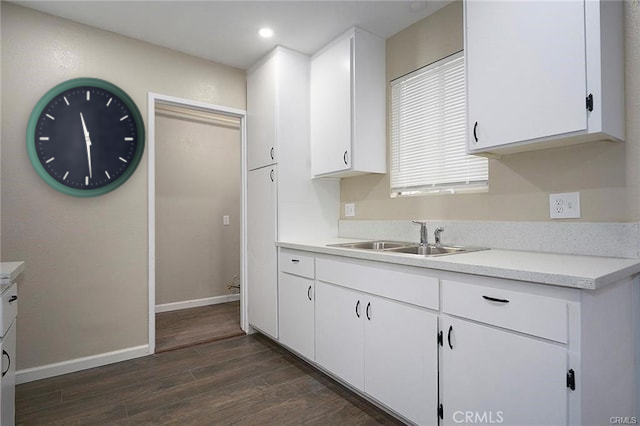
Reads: 11.29
